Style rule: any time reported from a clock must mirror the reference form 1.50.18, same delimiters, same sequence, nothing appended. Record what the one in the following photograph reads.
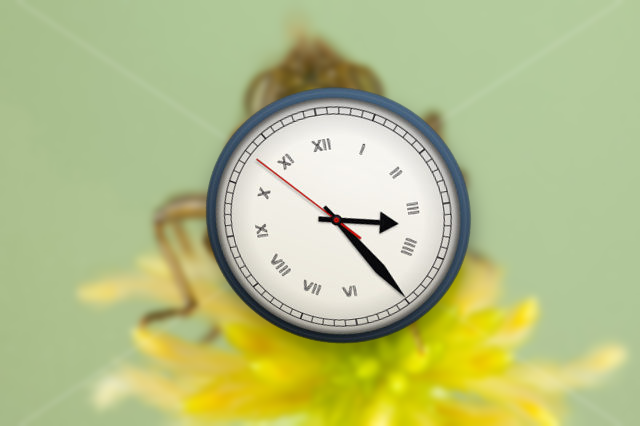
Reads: 3.24.53
